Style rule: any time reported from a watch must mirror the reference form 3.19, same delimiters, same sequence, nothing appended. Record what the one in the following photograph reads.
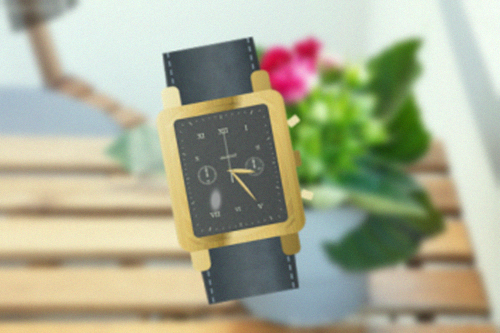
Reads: 3.25
